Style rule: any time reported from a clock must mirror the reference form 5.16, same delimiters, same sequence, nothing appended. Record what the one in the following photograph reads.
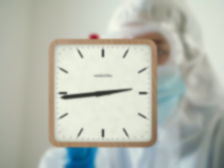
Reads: 2.44
